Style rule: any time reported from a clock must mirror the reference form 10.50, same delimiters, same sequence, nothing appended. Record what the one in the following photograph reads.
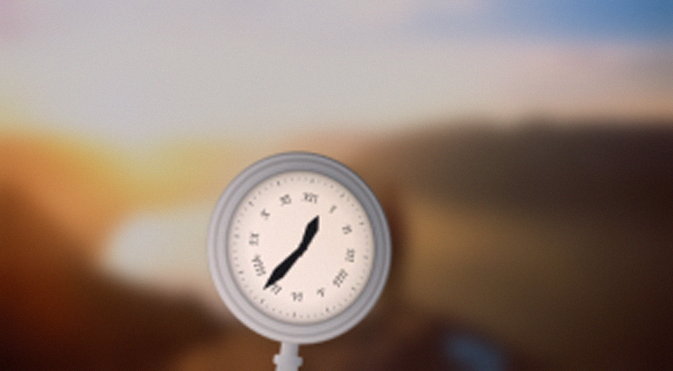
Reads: 12.36
